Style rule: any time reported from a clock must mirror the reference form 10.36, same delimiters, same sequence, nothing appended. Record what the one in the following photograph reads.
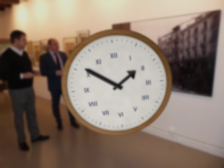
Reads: 1.51
